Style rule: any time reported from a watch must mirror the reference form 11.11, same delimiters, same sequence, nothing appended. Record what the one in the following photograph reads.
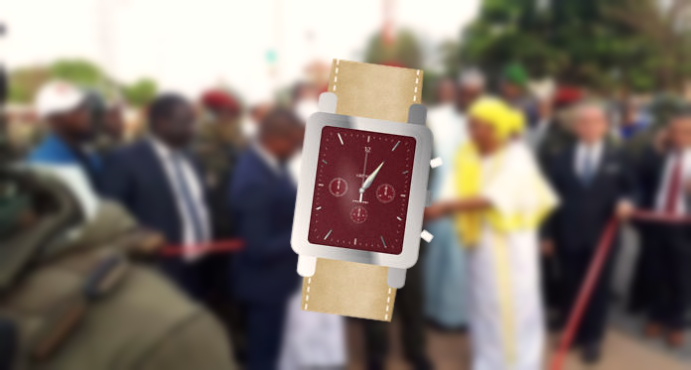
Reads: 1.05
